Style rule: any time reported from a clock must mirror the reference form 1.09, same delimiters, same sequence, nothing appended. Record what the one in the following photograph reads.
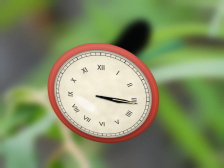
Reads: 3.16
